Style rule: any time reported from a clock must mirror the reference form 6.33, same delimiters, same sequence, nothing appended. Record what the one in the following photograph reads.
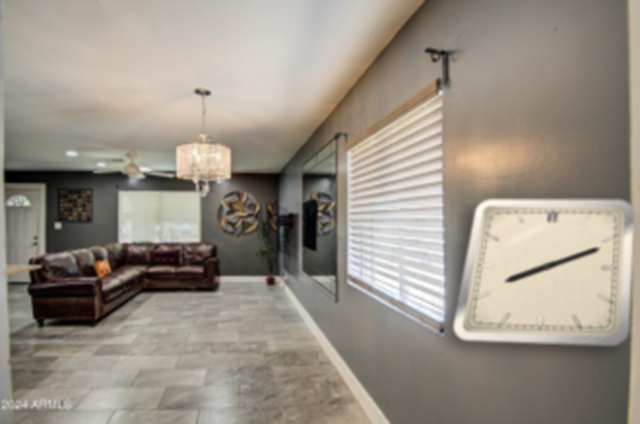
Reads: 8.11
